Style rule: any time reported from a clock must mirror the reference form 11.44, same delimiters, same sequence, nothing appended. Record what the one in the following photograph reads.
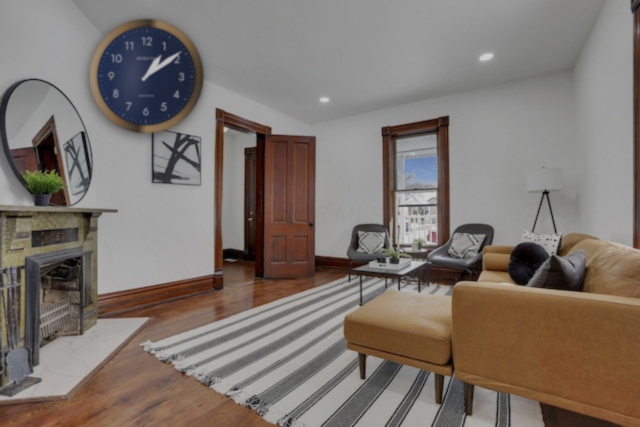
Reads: 1.09
